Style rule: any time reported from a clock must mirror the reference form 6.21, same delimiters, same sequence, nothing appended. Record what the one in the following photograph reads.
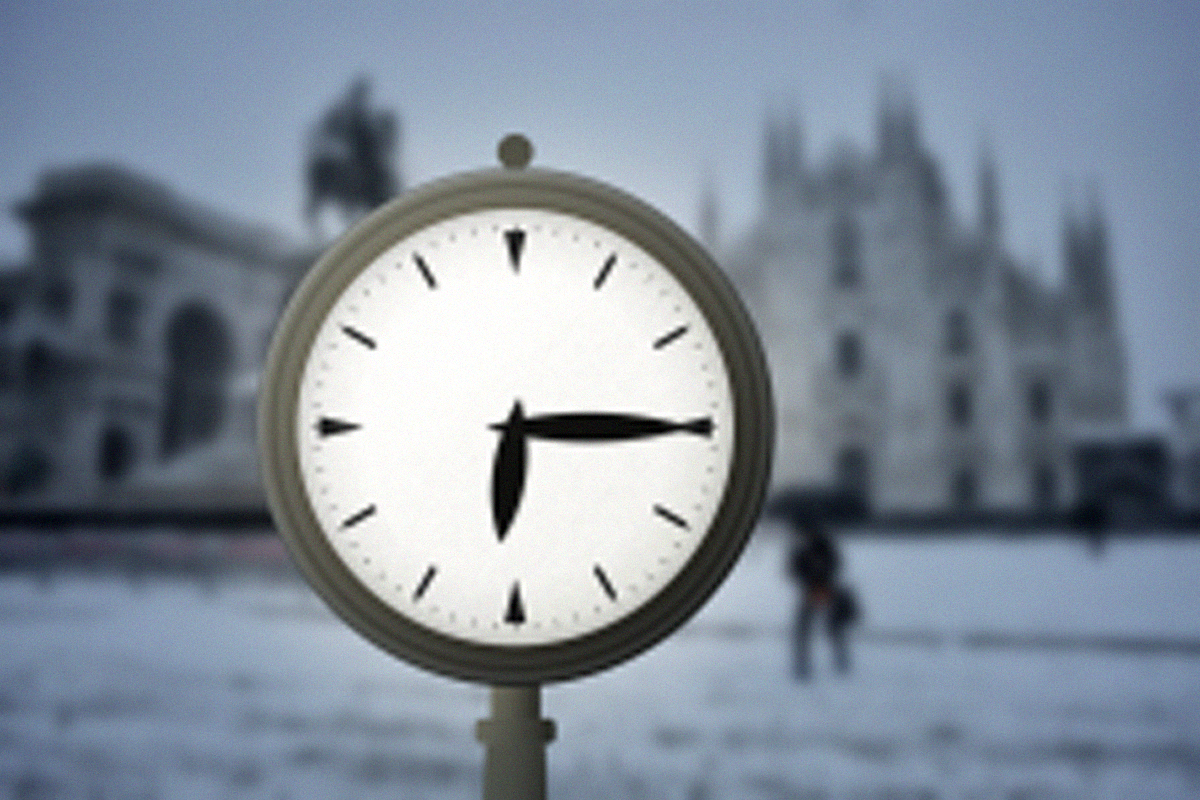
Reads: 6.15
